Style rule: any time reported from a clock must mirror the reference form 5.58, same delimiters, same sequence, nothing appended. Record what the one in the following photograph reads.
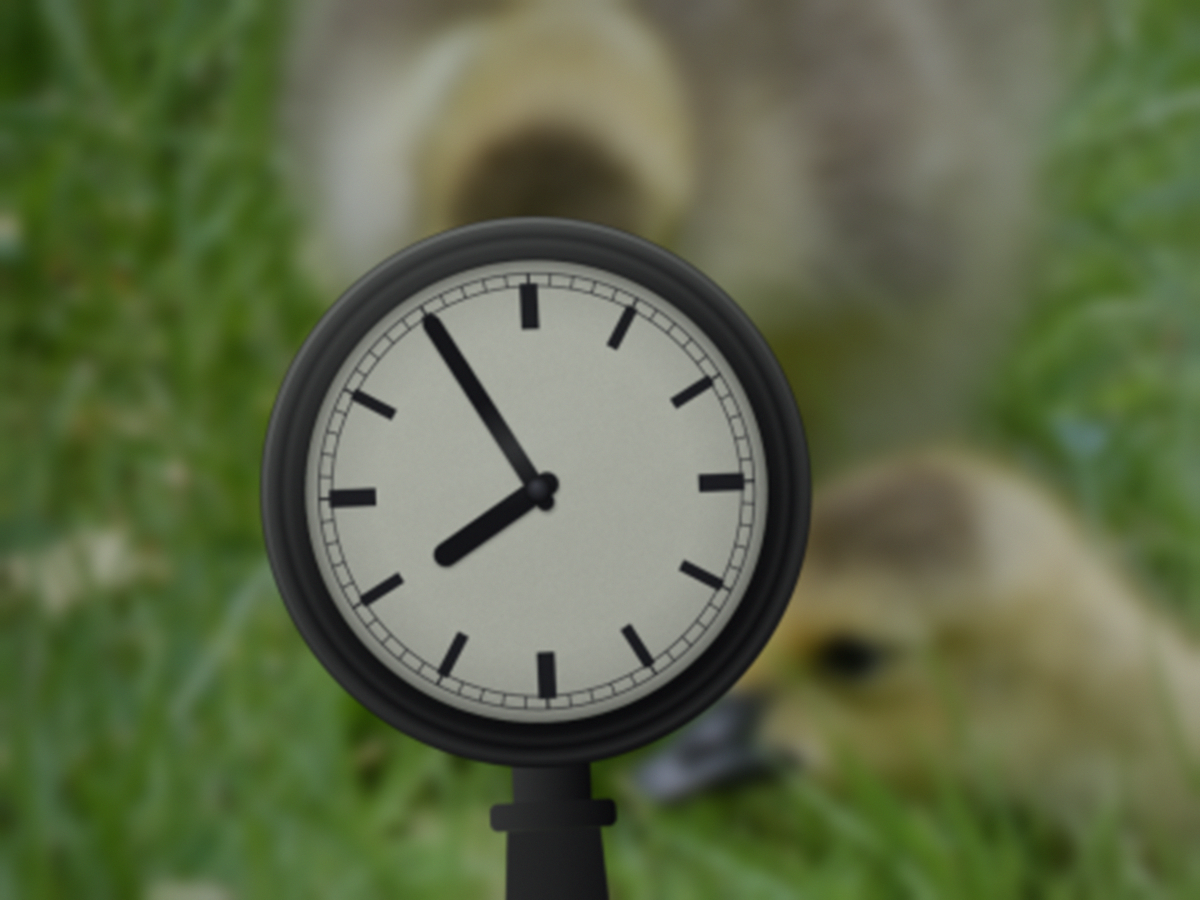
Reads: 7.55
